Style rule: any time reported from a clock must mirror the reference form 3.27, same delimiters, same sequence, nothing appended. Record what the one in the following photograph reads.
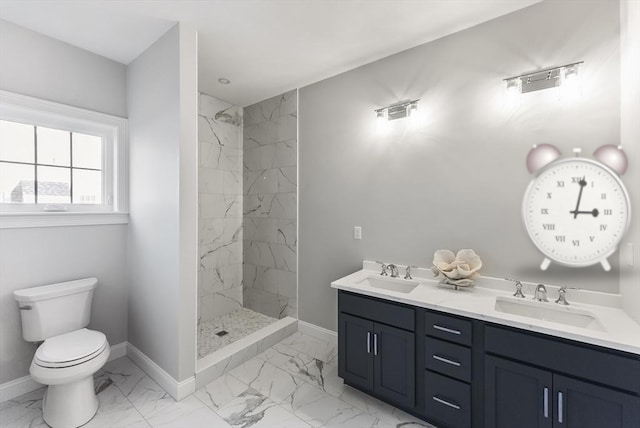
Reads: 3.02
